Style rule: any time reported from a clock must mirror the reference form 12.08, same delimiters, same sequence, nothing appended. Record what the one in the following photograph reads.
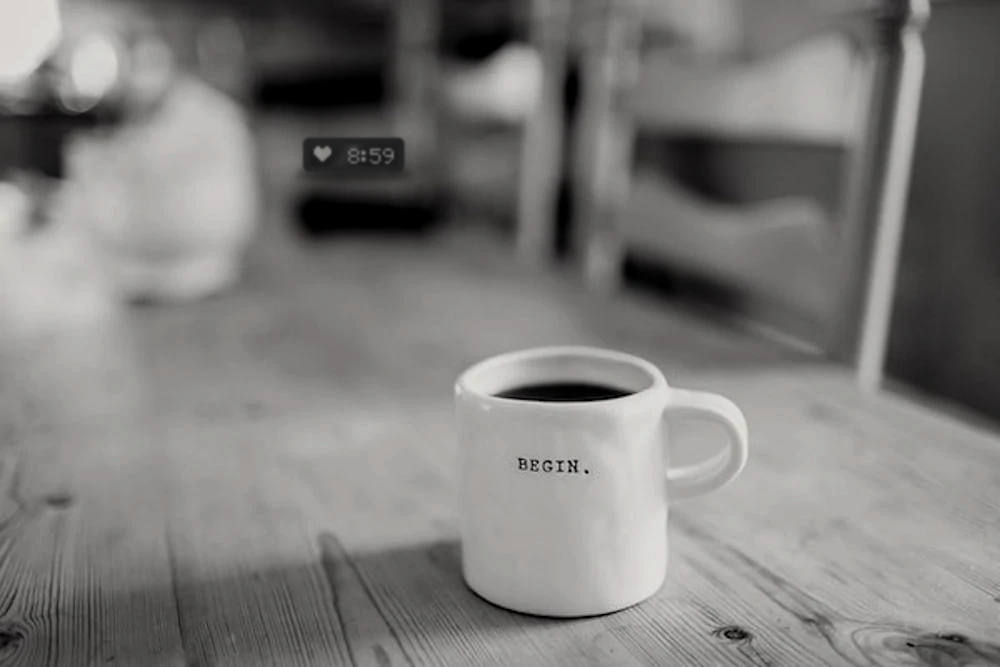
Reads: 8.59
